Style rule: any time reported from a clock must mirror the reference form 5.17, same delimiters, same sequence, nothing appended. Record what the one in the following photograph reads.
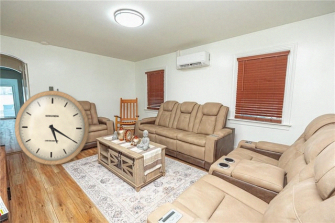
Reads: 5.20
